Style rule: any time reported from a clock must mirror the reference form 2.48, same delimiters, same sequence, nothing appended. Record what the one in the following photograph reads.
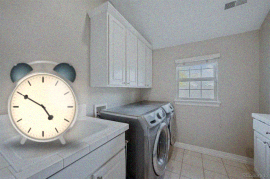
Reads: 4.50
